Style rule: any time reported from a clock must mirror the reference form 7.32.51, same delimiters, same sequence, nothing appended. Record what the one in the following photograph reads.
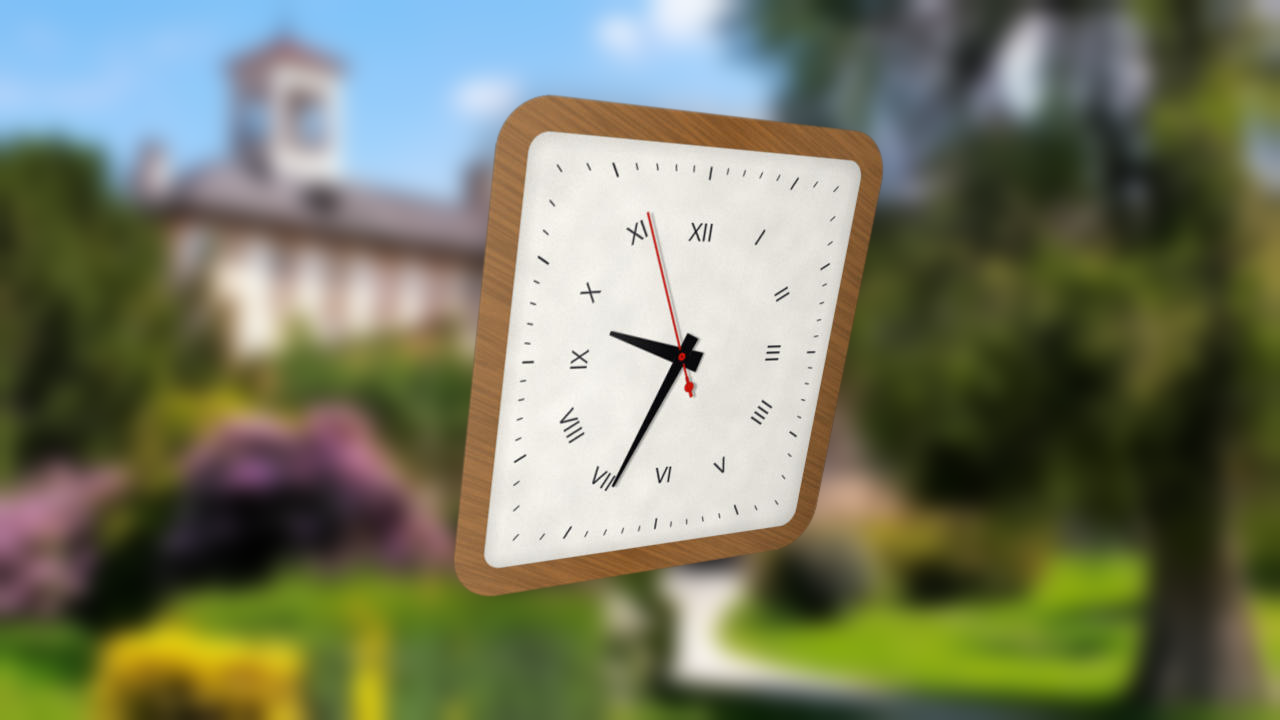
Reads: 9.33.56
